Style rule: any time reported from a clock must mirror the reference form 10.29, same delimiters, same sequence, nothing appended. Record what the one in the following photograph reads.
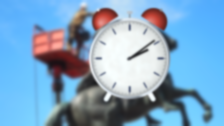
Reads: 2.09
